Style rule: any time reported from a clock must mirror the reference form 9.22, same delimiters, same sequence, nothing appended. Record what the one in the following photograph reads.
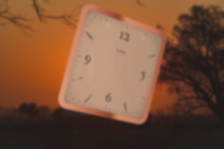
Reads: 11.22
